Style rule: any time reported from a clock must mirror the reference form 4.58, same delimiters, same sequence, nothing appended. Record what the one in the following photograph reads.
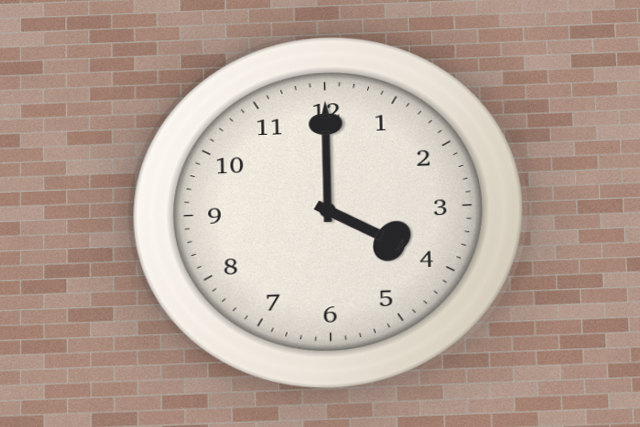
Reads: 4.00
